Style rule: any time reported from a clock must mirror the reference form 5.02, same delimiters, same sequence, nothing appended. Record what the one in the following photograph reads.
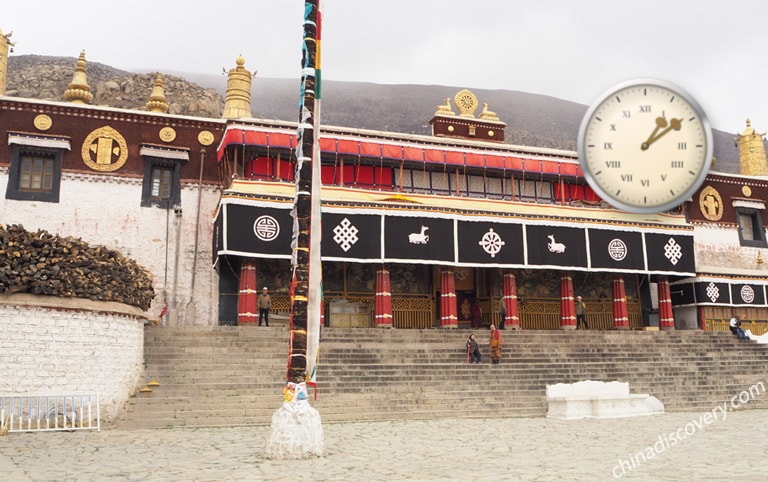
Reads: 1.09
